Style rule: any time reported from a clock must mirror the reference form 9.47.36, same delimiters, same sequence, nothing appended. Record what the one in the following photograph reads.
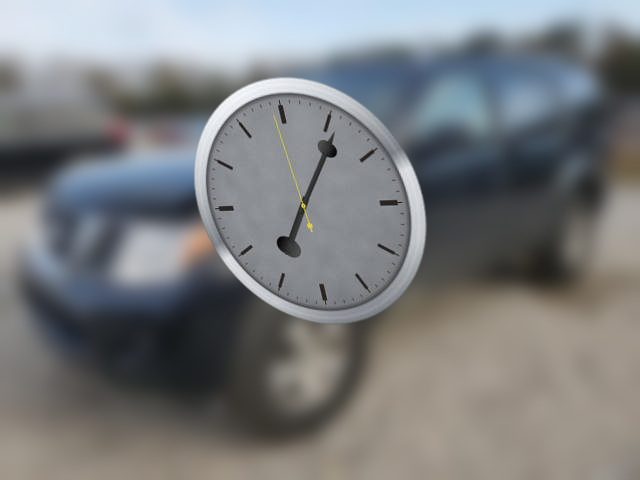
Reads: 7.05.59
